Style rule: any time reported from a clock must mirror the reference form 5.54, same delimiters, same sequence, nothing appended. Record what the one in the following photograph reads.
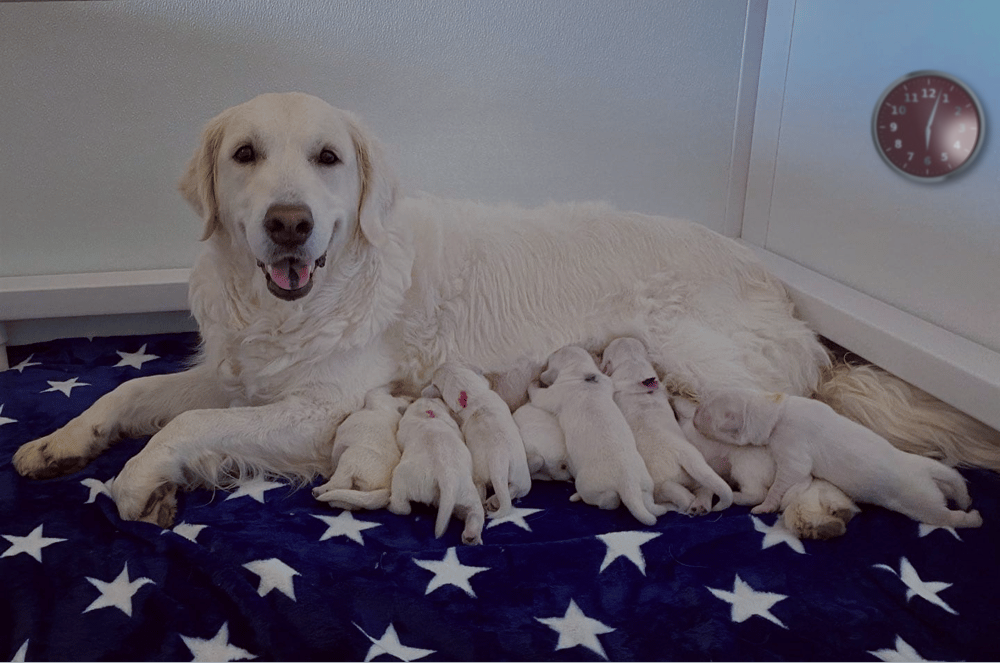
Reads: 6.03
